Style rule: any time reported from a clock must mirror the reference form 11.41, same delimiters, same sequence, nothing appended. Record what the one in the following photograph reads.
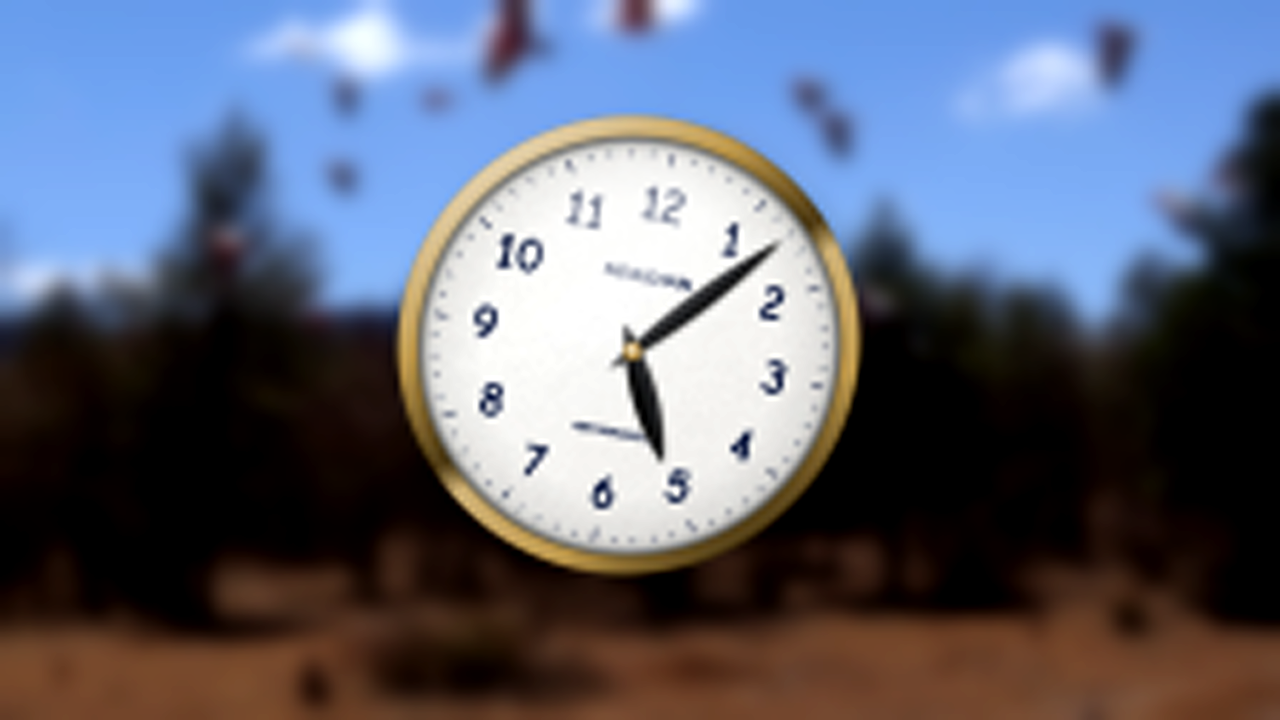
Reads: 5.07
